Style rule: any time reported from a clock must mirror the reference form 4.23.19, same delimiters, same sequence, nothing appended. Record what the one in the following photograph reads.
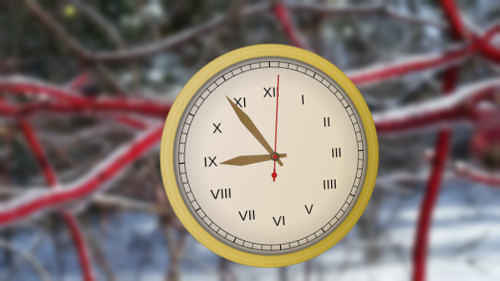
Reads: 8.54.01
